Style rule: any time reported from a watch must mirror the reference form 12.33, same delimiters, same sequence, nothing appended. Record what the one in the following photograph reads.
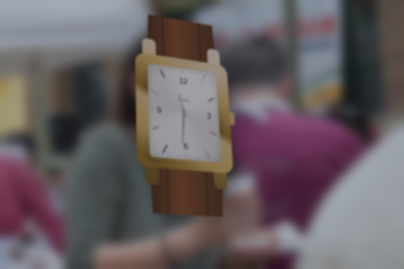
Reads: 11.31
